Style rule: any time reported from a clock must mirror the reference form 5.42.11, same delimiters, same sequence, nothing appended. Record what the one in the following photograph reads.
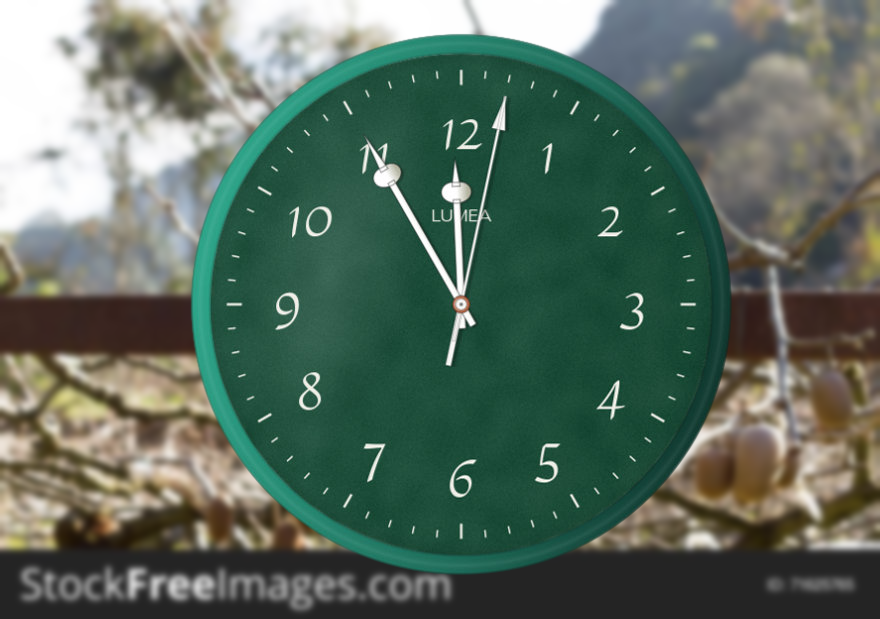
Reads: 11.55.02
